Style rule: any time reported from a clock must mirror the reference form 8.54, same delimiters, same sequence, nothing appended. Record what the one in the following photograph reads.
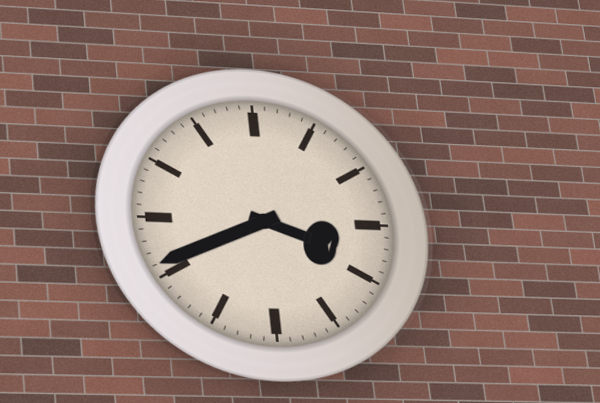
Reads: 3.41
